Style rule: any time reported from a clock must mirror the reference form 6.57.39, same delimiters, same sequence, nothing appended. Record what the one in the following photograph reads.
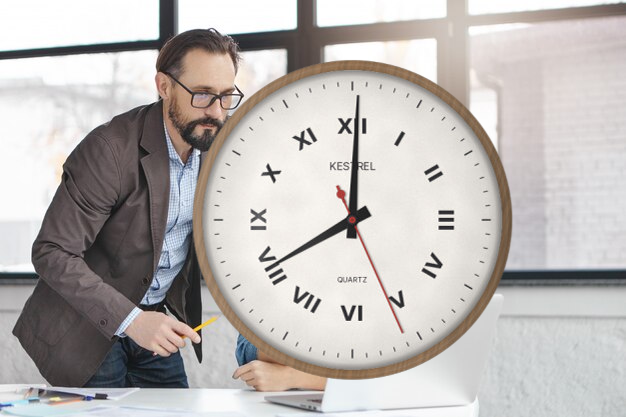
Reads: 8.00.26
